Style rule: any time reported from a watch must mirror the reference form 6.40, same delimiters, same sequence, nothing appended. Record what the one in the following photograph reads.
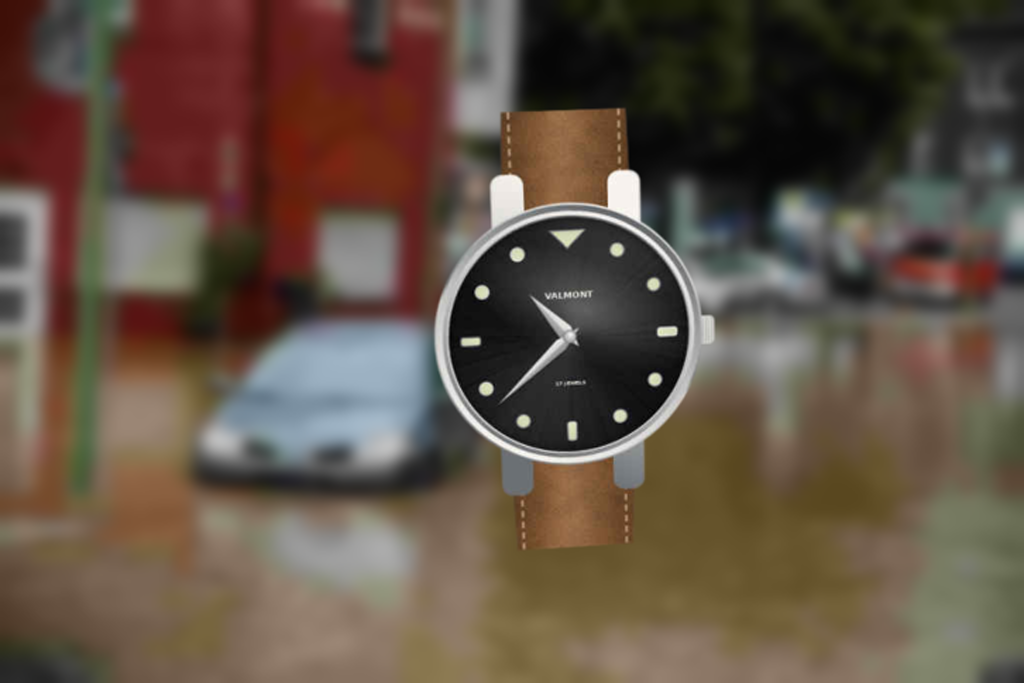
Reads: 10.38
